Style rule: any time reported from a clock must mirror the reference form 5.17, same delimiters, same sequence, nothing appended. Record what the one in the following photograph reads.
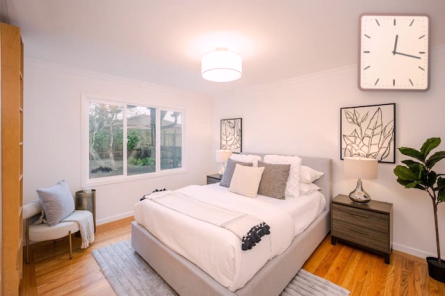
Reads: 12.17
